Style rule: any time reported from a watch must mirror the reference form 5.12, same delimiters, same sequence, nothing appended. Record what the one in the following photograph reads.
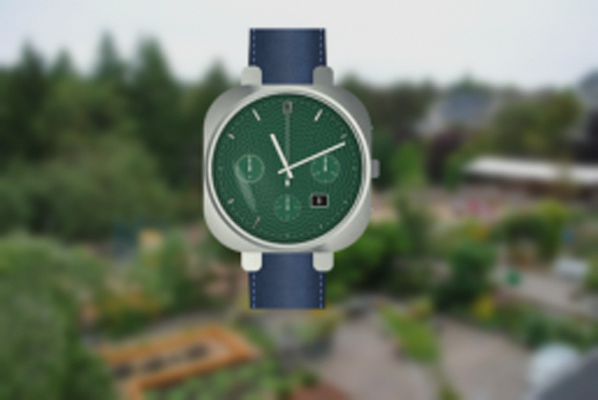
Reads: 11.11
